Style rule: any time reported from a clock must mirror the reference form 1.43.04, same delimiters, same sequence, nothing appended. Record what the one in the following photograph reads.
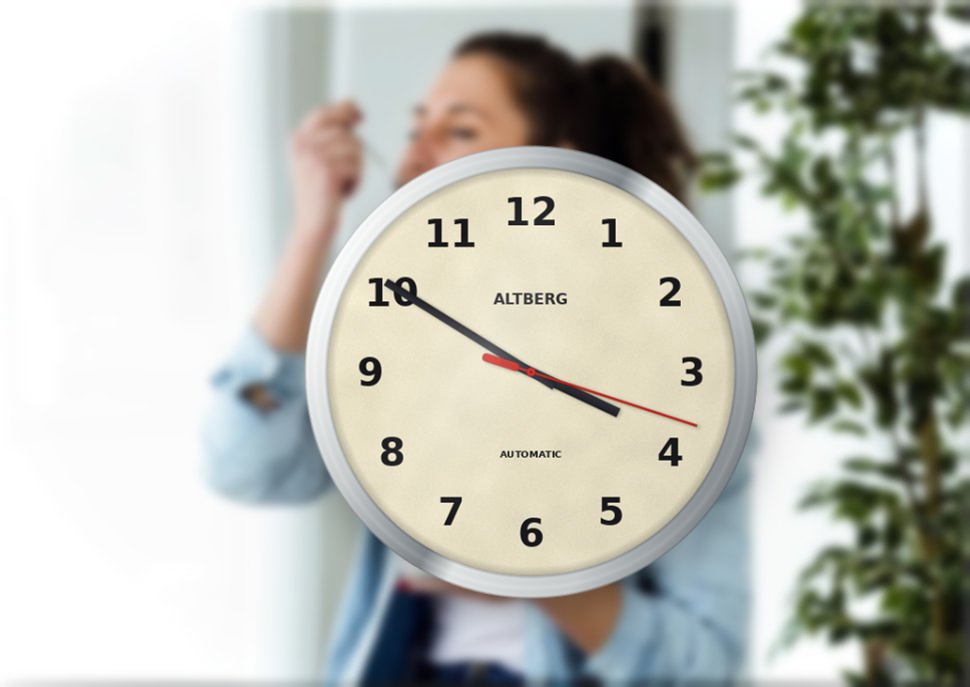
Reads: 3.50.18
